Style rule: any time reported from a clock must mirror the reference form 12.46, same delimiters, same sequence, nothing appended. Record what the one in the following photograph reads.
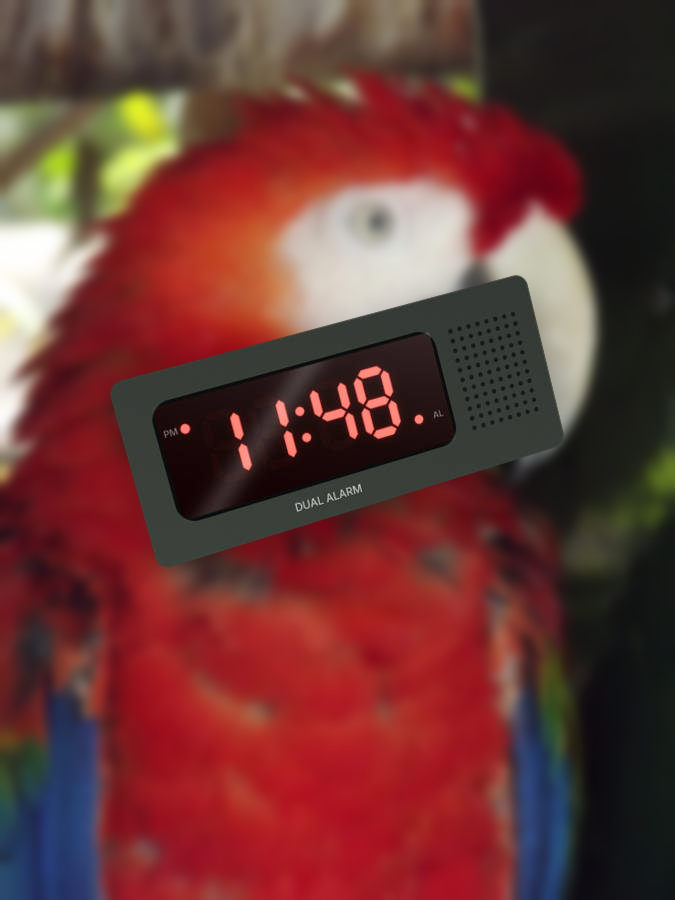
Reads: 11.48
